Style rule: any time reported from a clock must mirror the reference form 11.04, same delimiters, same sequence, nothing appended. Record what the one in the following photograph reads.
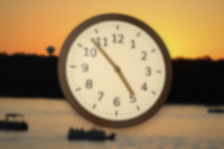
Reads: 4.53
